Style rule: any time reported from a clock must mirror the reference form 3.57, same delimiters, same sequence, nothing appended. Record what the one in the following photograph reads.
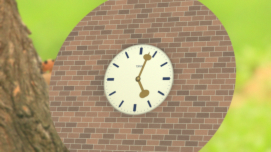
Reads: 5.03
